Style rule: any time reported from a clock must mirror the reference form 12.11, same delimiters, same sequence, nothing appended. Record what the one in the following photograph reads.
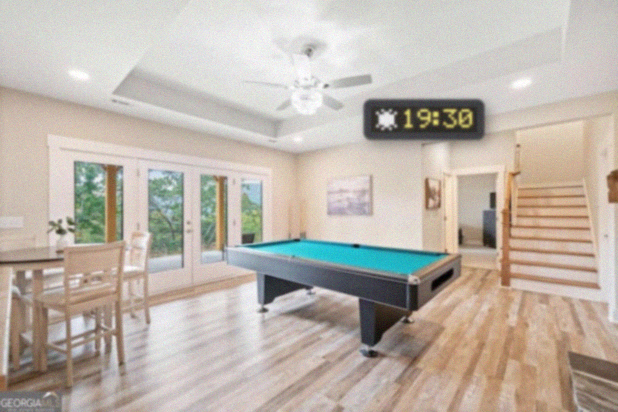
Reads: 19.30
